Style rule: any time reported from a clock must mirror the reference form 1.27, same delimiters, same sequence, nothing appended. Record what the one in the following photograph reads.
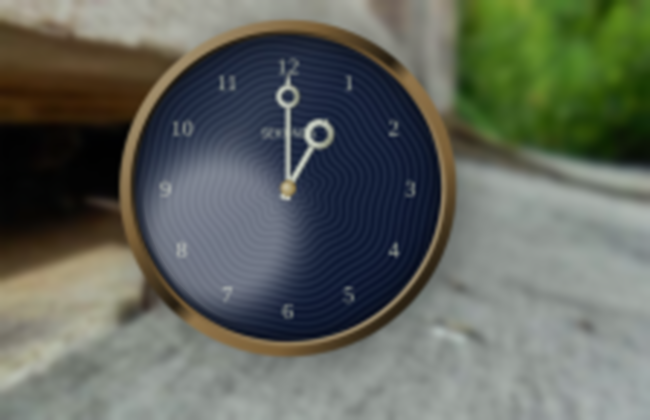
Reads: 1.00
